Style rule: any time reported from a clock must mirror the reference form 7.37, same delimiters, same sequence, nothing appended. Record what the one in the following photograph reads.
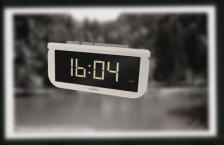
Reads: 16.04
